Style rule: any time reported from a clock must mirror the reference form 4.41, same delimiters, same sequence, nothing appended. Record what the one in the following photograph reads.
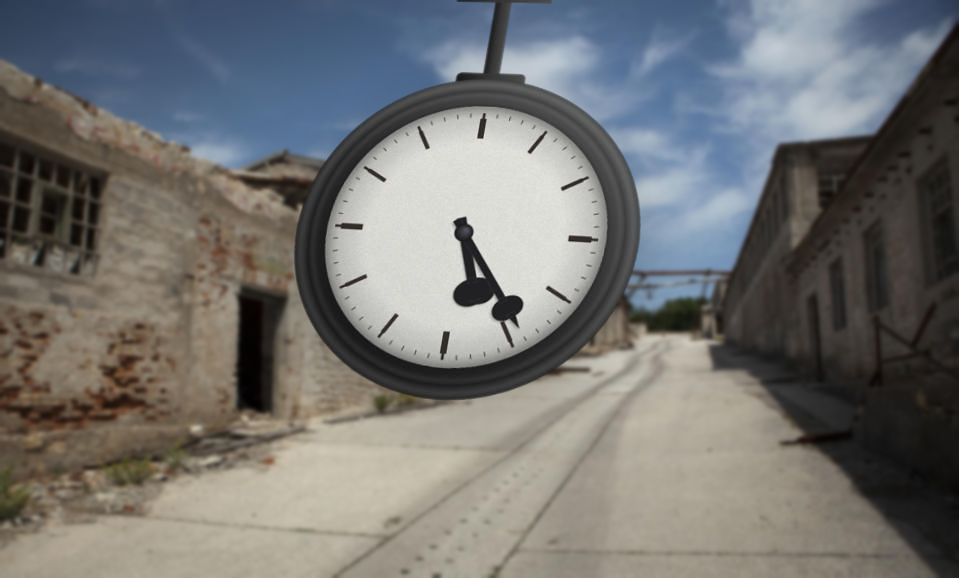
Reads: 5.24
